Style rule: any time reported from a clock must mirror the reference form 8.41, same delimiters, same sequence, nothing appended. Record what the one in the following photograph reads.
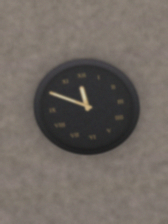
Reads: 11.50
